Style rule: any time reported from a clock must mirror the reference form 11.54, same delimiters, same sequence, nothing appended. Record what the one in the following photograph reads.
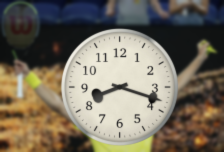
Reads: 8.18
